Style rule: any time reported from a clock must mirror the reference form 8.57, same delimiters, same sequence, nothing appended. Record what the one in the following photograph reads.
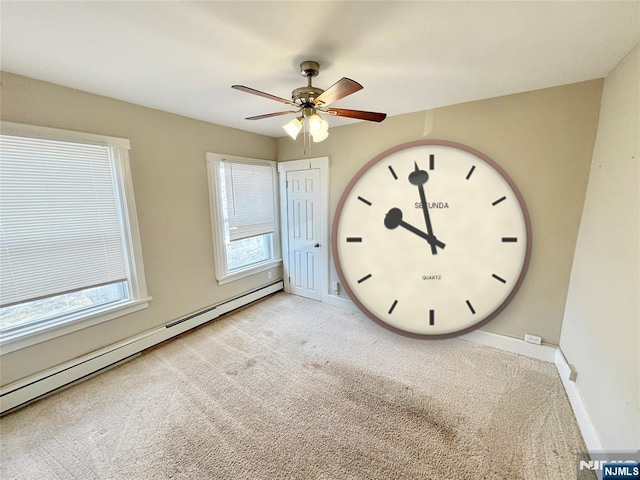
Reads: 9.58
